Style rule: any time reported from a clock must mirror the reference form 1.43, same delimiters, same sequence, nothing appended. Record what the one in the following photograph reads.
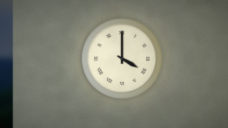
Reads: 4.00
